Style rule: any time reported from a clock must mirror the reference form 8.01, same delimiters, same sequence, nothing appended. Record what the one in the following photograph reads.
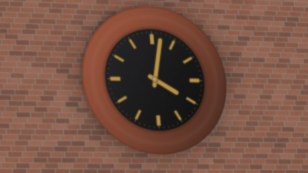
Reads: 4.02
